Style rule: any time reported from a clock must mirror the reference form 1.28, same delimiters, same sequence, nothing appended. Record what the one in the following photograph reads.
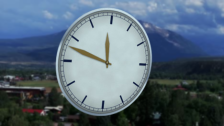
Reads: 11.48
